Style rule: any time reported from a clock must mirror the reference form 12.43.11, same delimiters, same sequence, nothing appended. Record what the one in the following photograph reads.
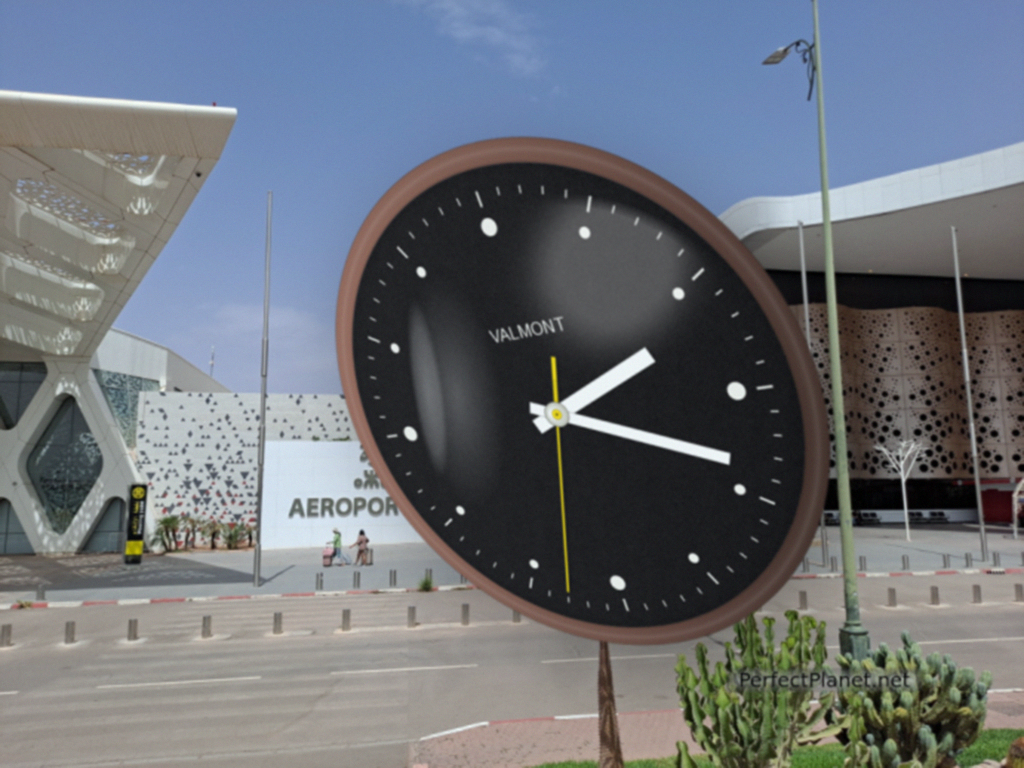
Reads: 2.18.33
